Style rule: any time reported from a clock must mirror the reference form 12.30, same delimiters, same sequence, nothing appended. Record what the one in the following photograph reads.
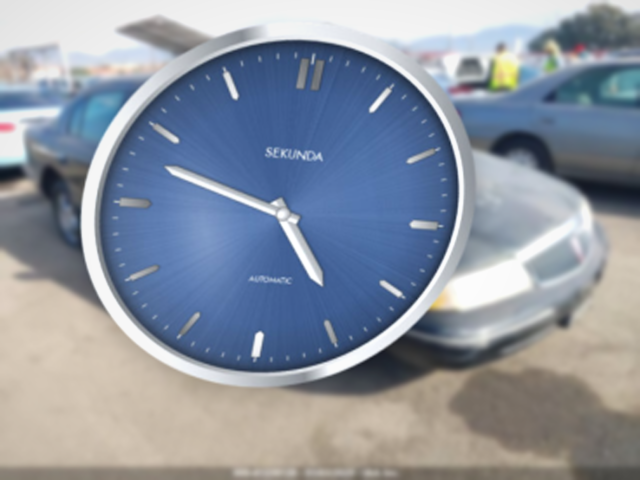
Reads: 4.48
